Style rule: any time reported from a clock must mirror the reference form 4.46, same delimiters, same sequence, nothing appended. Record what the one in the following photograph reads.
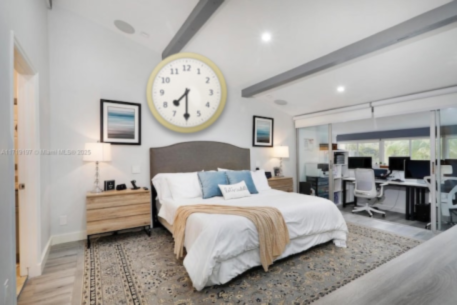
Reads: 7.30
